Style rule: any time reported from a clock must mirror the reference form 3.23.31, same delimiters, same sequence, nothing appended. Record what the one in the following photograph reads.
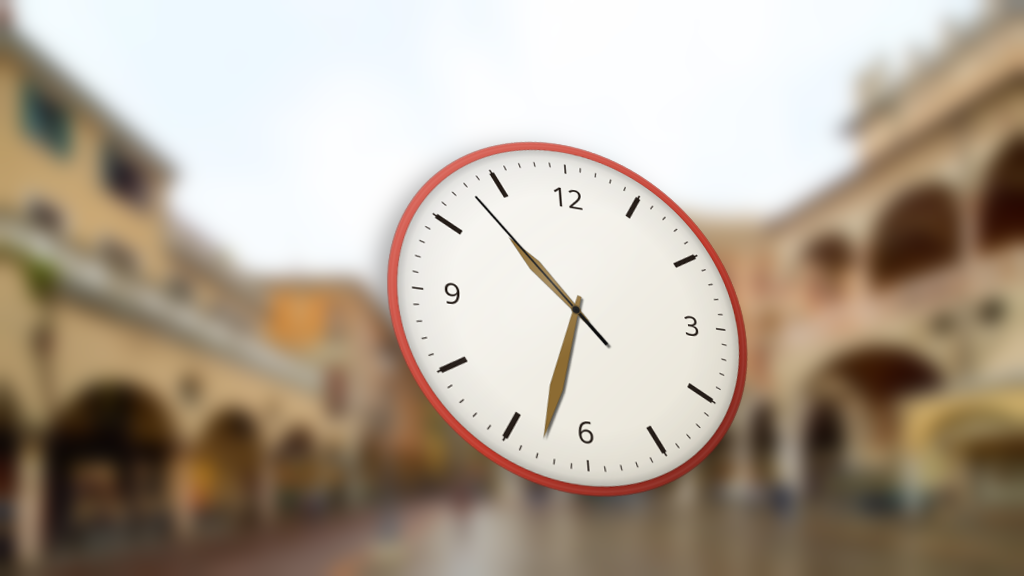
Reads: 10.32.53
